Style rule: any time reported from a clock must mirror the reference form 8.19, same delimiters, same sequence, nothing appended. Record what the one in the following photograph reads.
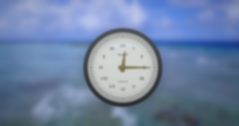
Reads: 12.15
